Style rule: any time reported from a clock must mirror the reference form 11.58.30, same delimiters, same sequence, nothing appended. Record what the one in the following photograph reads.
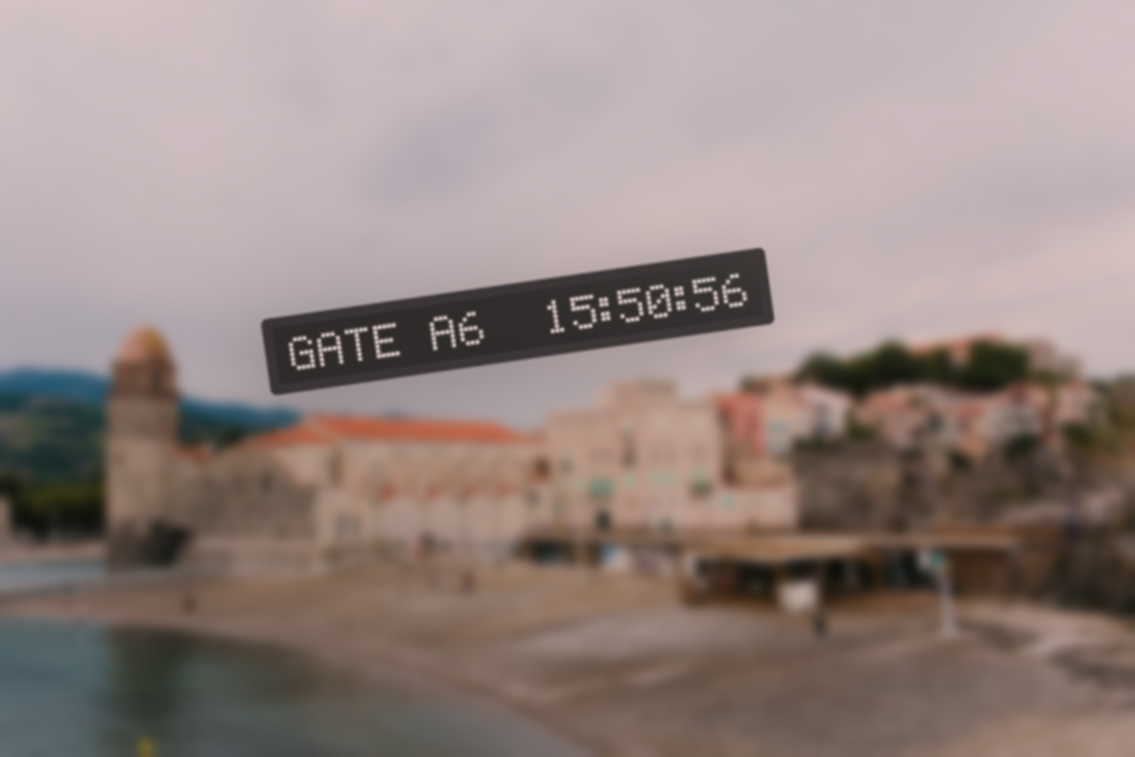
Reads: 15.50.56
